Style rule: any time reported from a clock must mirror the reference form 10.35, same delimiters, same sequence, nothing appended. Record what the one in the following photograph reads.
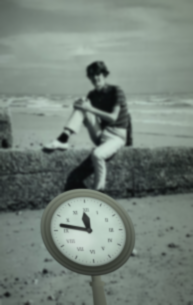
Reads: 11.47
